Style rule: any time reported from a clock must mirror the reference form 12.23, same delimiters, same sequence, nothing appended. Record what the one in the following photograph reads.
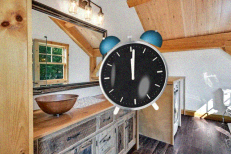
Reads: 12.01
